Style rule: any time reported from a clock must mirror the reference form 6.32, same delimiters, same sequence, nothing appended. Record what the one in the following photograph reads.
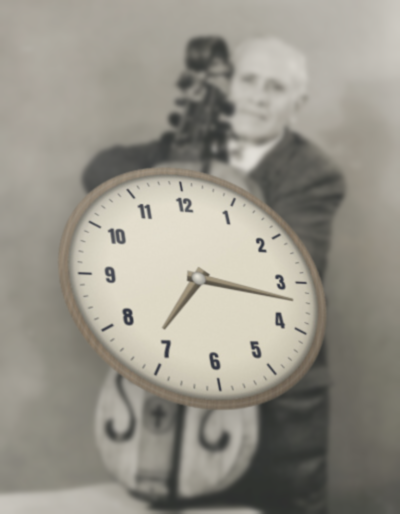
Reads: 7.17
